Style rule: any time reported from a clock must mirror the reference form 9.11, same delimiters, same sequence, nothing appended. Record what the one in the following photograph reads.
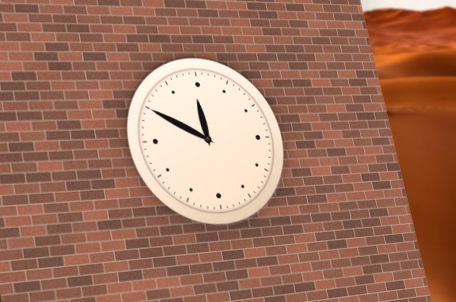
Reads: 11.50
